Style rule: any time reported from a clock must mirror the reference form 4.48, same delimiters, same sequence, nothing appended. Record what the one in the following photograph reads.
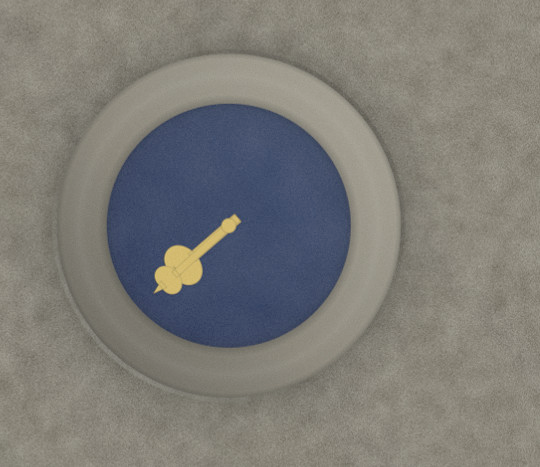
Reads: 7.38
